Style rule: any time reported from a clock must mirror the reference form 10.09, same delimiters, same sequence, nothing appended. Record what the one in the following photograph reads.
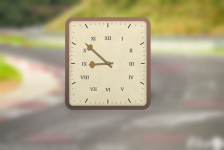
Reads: 8.52
